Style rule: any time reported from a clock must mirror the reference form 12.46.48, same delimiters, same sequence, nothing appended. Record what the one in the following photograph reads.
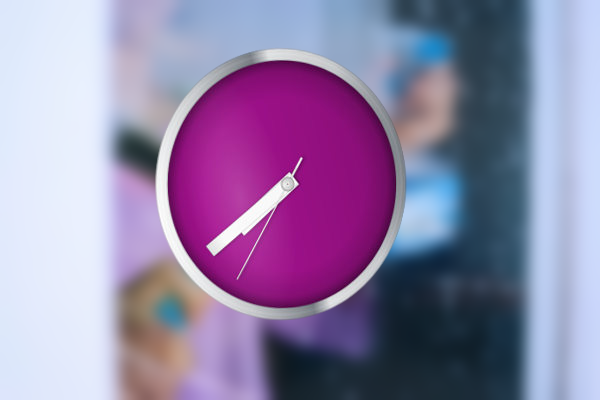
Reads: 7.38.35
